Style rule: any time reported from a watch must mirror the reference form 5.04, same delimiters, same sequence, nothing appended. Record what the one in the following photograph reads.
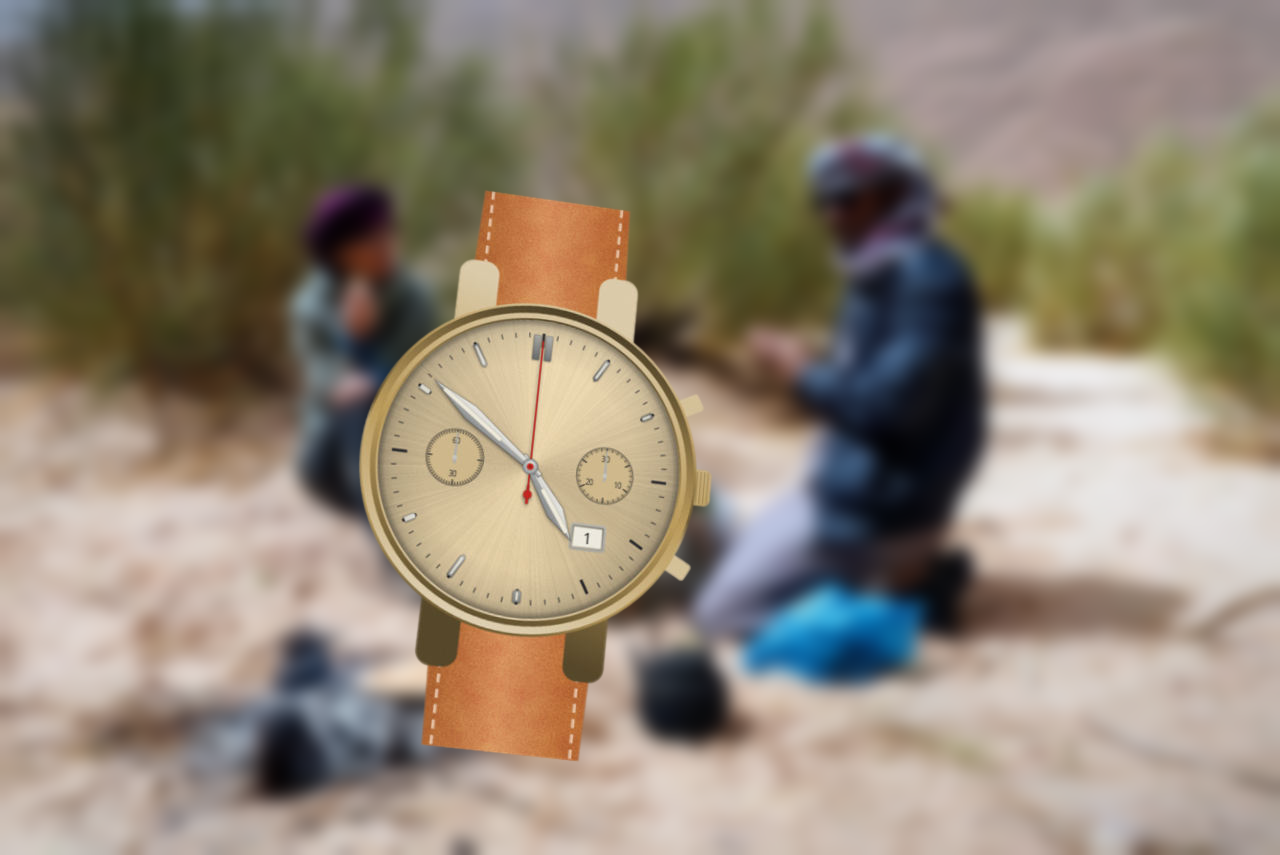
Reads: 4.51
